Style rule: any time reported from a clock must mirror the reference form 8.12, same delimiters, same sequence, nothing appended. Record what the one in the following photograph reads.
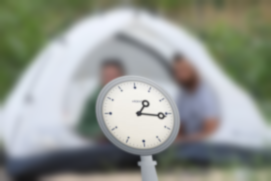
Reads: 1.16
